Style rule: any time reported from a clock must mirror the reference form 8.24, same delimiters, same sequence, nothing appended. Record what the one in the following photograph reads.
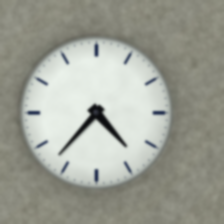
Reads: 4.37
